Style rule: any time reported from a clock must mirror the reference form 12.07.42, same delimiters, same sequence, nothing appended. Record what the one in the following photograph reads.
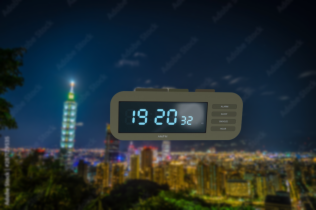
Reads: 19.20.32
